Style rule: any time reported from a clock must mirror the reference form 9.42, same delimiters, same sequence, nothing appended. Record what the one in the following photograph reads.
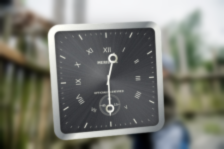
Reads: 12.30
